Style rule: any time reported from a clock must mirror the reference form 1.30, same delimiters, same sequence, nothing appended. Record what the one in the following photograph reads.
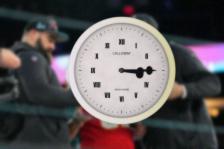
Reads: 3.15
